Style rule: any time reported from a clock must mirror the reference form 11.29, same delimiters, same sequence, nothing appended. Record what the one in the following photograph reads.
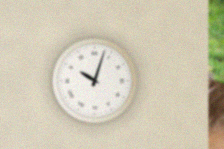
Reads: 10.03
